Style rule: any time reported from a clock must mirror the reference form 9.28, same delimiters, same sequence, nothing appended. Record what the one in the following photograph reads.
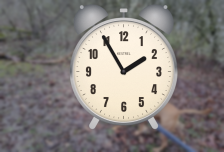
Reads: 1.55
